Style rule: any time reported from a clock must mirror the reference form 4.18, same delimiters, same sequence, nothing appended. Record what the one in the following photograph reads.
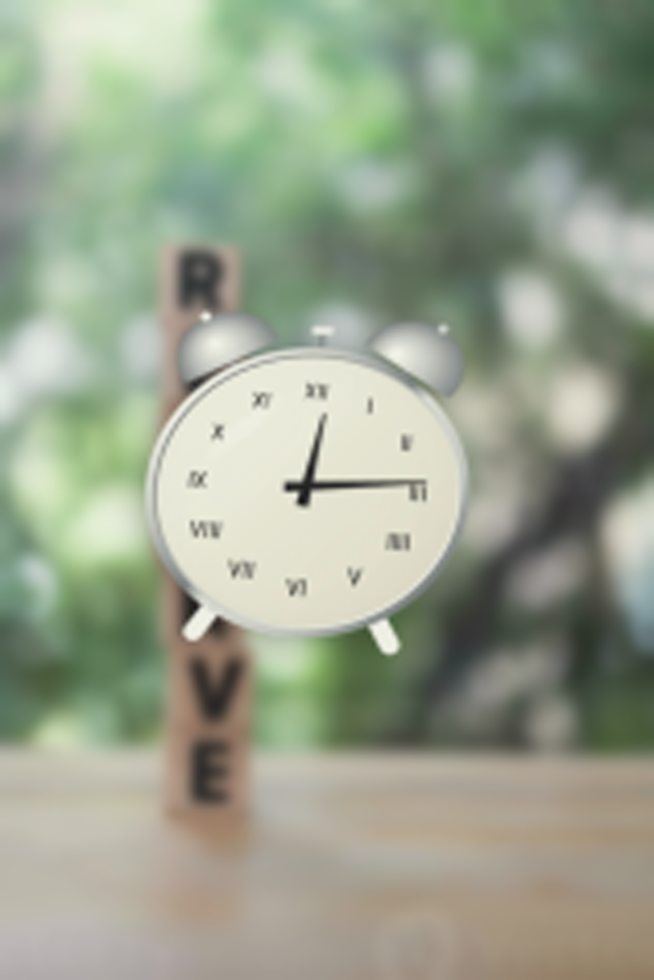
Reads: 12.14
